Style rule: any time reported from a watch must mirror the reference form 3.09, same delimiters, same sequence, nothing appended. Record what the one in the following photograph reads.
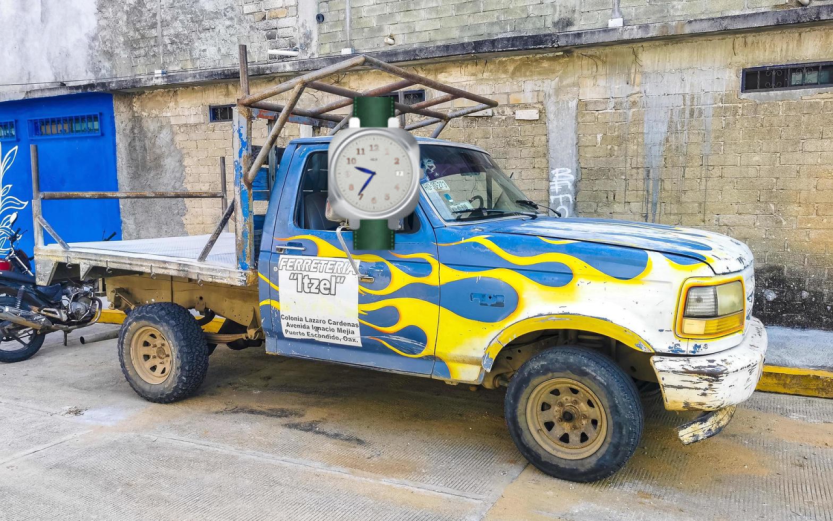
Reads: 9.36
